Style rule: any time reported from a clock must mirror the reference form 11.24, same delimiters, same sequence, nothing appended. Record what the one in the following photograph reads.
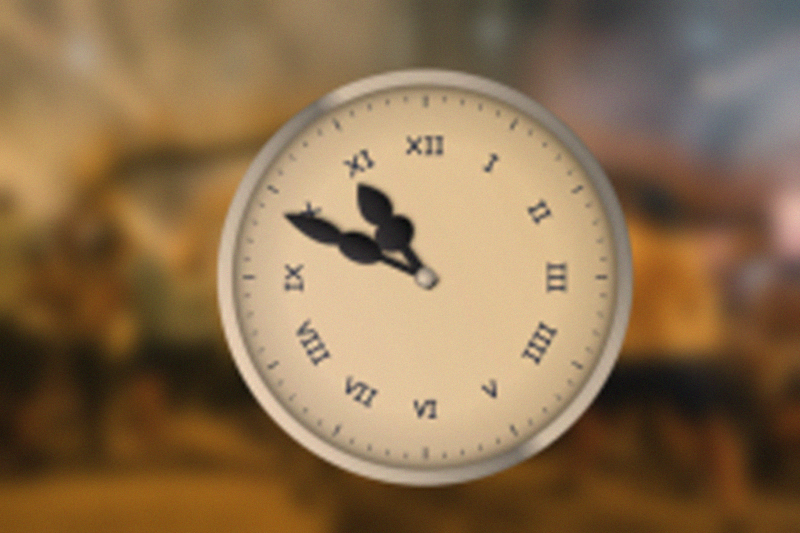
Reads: 10.49
